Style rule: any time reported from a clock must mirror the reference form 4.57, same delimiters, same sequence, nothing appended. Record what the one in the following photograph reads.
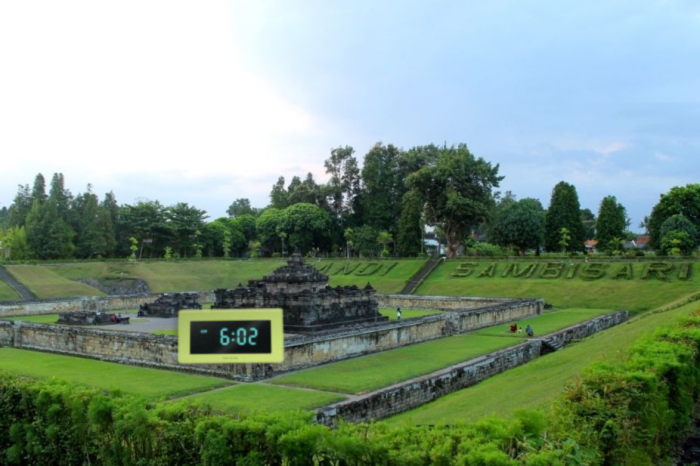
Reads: 6.02
